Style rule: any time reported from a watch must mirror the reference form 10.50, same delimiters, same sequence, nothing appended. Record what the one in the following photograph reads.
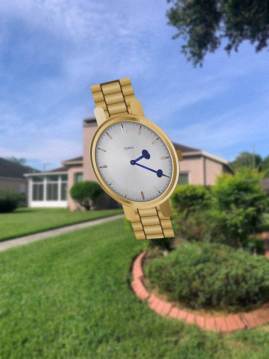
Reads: 2.20
